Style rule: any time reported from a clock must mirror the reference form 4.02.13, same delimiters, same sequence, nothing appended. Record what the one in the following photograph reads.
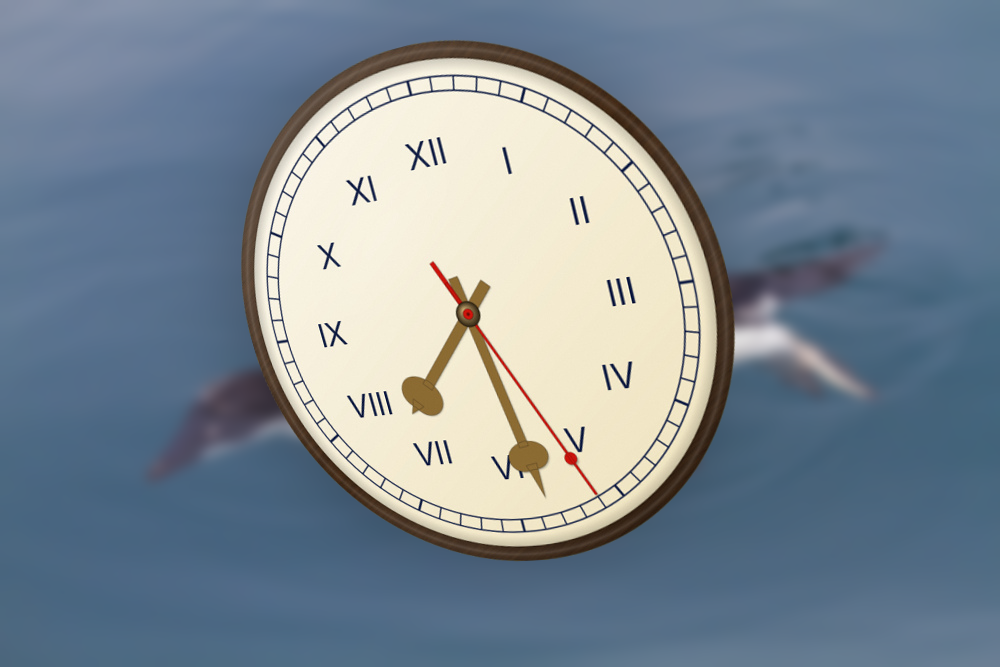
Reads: 7.28.26
